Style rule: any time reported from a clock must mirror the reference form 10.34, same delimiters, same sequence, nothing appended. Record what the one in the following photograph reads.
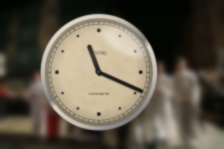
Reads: 11.19
